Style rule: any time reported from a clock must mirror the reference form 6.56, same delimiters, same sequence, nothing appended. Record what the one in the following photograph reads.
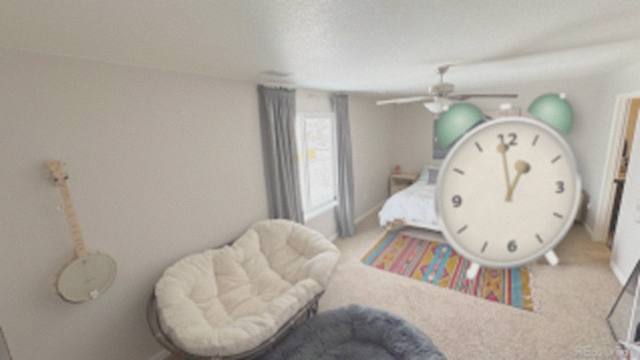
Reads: 12.59
